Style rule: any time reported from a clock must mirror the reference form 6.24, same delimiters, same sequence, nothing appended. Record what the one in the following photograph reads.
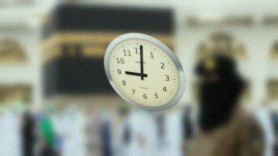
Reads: 9.01
